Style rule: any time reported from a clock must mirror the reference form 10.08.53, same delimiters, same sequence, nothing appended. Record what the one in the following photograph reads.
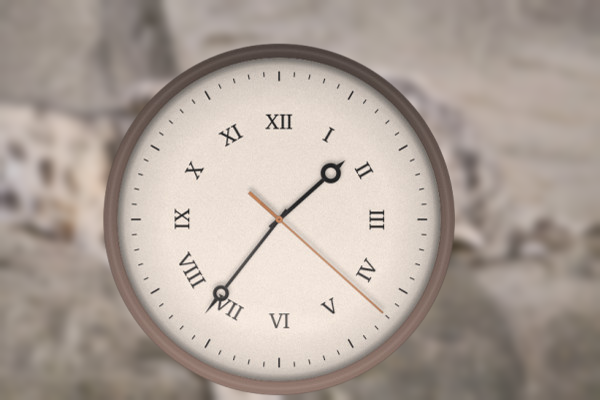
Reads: 1.36.22
